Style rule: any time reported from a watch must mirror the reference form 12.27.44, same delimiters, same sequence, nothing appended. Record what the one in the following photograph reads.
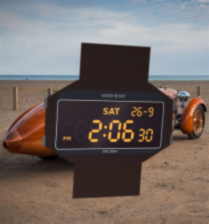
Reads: 2.06.30
